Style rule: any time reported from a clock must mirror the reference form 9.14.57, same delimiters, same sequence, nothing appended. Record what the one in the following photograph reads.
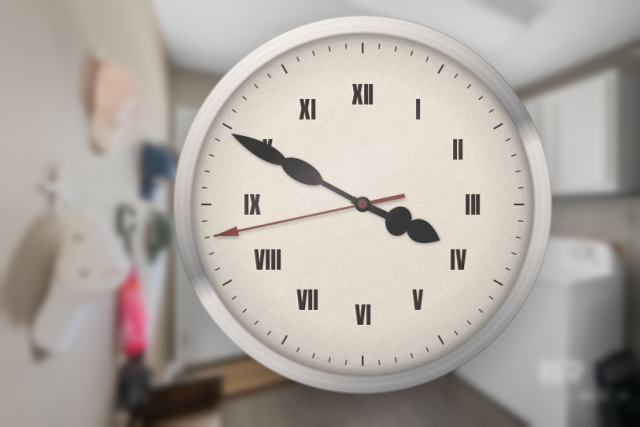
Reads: 3.49.43
